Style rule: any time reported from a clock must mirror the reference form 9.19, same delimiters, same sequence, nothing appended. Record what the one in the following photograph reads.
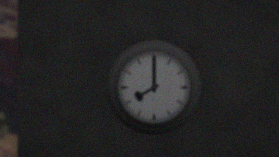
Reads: 8.00
